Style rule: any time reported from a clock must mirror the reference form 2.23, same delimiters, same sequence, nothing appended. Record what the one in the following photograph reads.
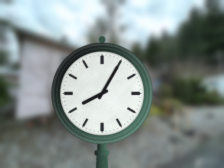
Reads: 8.05
